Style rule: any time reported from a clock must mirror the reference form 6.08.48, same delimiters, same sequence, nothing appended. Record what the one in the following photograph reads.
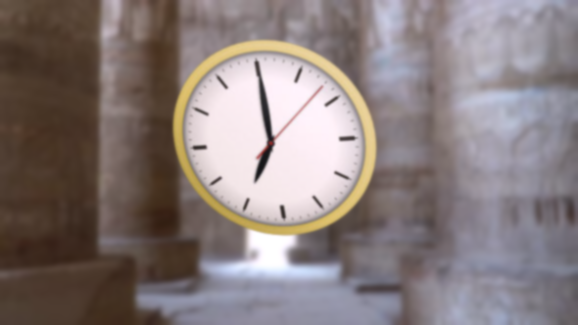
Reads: 7.00.08
